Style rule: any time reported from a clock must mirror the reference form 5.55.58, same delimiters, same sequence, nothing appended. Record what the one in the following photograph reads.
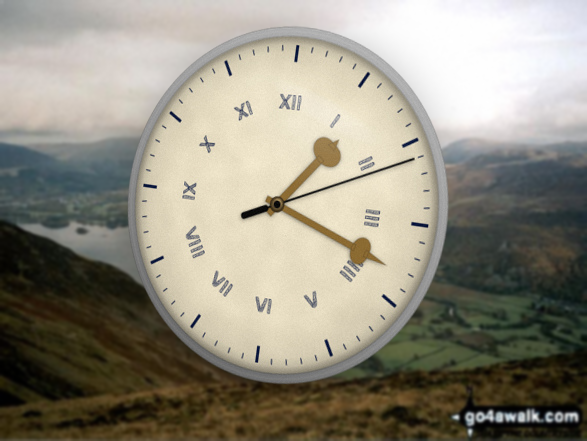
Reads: 1.18.11
